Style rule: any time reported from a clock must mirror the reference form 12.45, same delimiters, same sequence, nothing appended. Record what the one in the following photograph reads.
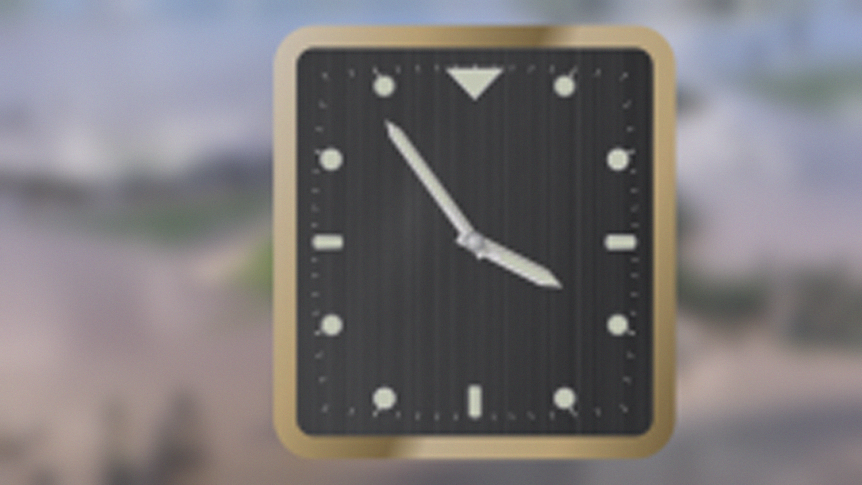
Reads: 3.54
